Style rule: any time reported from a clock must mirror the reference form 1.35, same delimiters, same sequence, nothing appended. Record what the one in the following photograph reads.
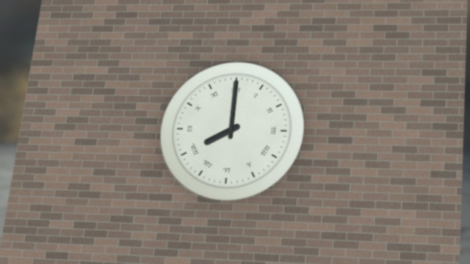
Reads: 8.00
